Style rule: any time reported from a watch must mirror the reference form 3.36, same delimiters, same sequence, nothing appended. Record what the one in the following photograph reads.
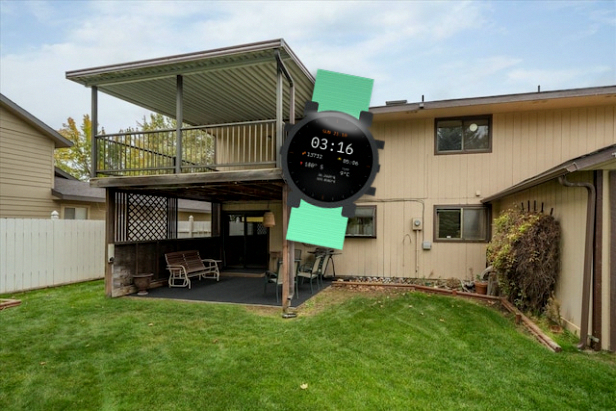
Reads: 3.16
